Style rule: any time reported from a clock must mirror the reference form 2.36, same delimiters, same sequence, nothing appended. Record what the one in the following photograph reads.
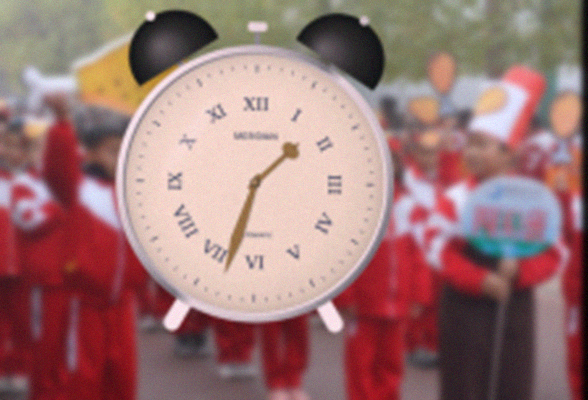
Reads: 1.33
